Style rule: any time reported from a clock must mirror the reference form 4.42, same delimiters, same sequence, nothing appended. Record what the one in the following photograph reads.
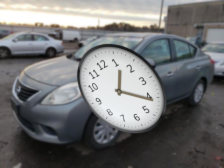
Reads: 1.21
